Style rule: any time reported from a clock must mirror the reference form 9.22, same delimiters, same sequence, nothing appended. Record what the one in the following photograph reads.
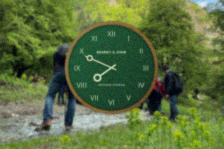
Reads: 7.49
